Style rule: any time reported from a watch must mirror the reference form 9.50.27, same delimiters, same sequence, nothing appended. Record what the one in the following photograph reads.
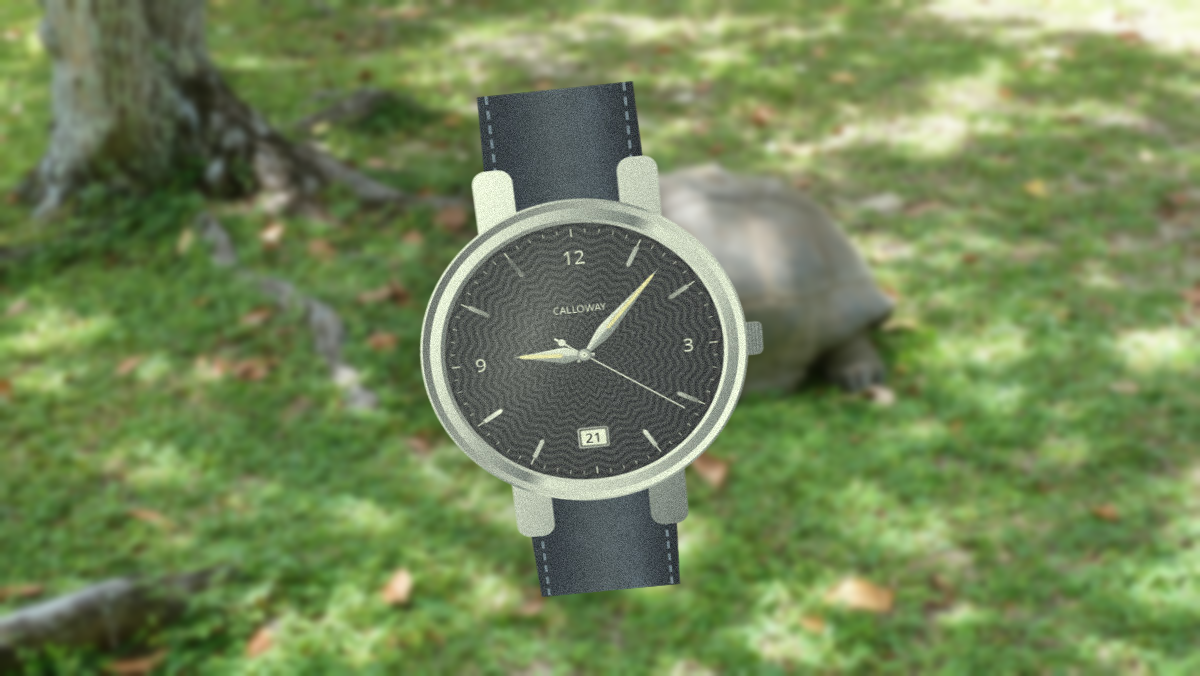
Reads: 9.07.21
